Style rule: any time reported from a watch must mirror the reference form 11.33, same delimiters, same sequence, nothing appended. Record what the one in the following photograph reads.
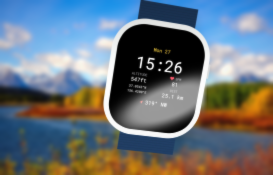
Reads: 15.26
